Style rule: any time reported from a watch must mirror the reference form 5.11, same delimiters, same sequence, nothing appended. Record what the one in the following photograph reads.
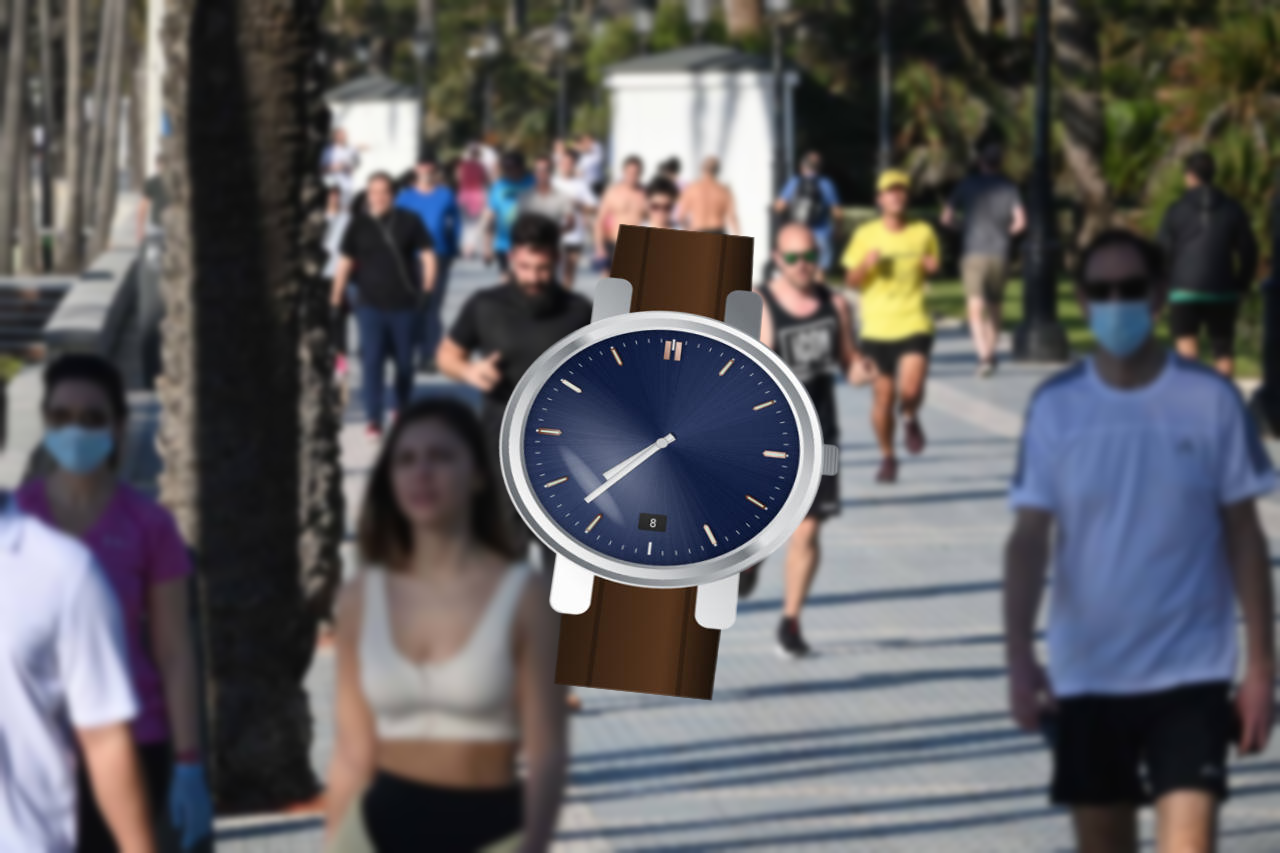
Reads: 7.37
